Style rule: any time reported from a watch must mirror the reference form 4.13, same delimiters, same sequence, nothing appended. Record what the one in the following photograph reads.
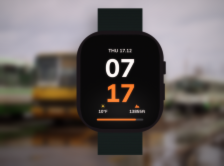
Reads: 7.17
